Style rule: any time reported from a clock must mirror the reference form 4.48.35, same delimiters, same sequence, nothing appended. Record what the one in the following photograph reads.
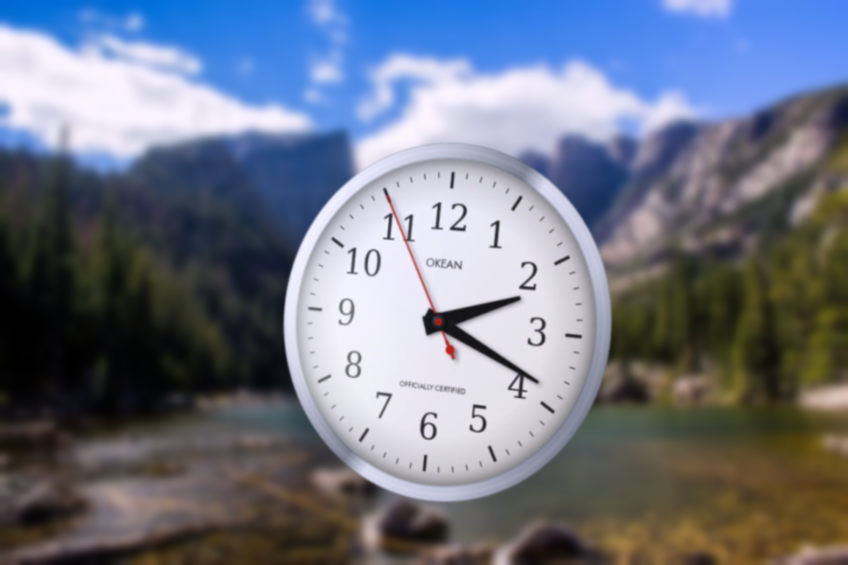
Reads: 2.18.55
